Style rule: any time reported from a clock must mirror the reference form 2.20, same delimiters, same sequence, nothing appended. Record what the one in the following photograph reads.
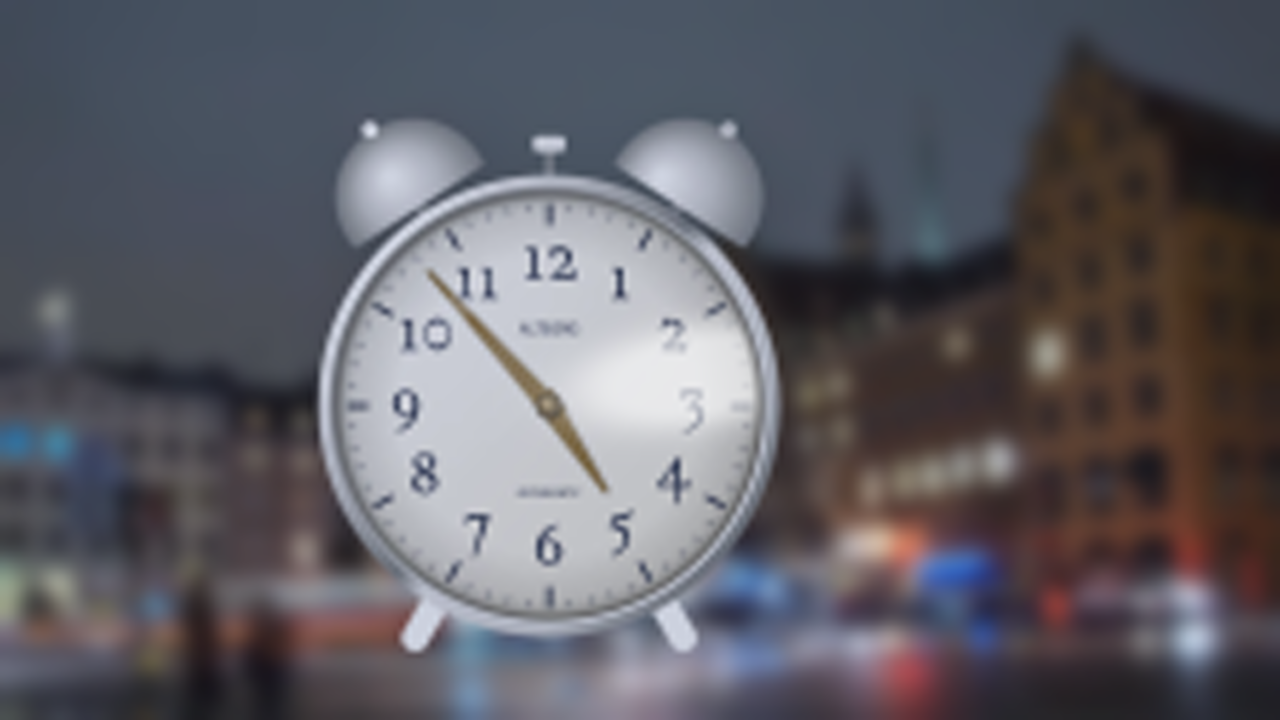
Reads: 4.53
